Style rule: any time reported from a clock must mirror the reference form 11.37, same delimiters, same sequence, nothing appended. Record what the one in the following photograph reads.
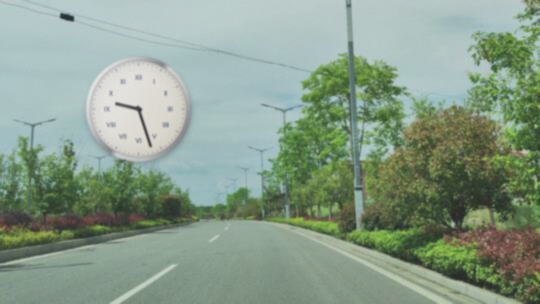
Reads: 9.27
